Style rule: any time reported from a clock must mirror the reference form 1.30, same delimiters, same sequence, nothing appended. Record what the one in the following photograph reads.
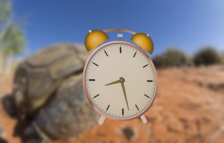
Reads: 8.28
